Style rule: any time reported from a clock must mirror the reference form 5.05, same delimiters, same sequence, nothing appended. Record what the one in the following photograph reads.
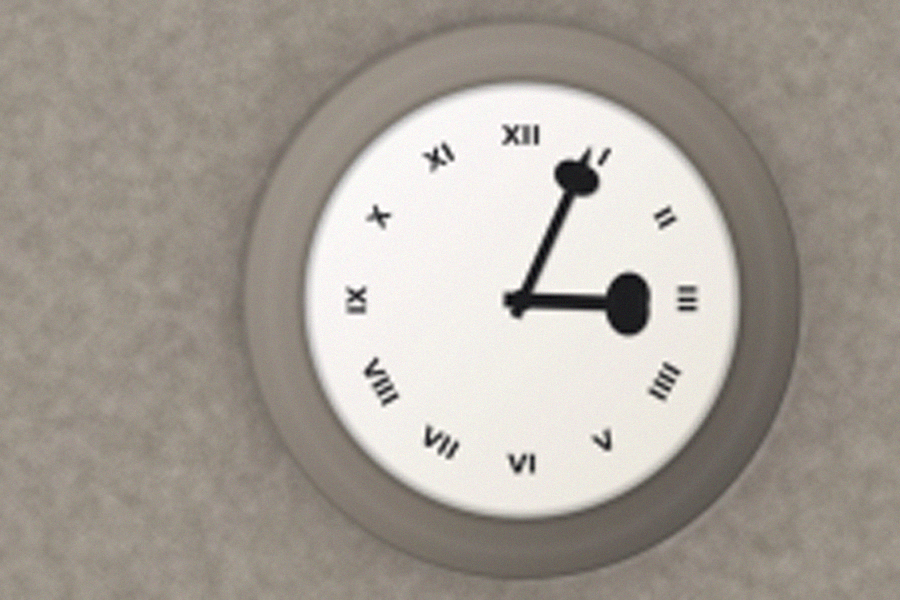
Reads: 3.04
